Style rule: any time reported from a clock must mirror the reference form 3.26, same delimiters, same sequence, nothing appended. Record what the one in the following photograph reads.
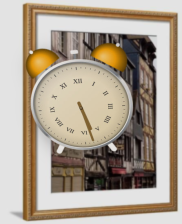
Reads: 5.28
